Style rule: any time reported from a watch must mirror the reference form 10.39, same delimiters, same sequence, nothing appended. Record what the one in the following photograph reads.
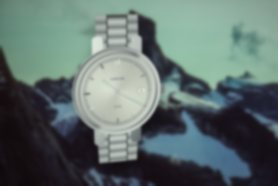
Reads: 10.20
